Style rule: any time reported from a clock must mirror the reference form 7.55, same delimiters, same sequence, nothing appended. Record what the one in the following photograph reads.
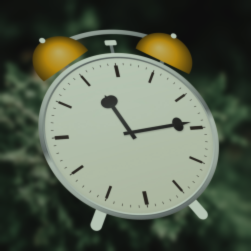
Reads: 11.14
